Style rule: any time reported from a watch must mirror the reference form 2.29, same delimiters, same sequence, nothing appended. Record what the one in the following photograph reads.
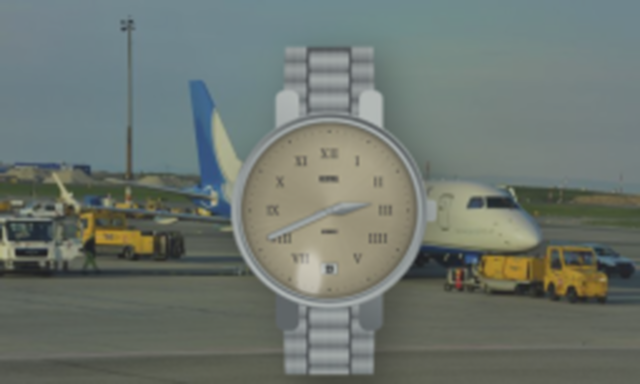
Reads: 2.41
